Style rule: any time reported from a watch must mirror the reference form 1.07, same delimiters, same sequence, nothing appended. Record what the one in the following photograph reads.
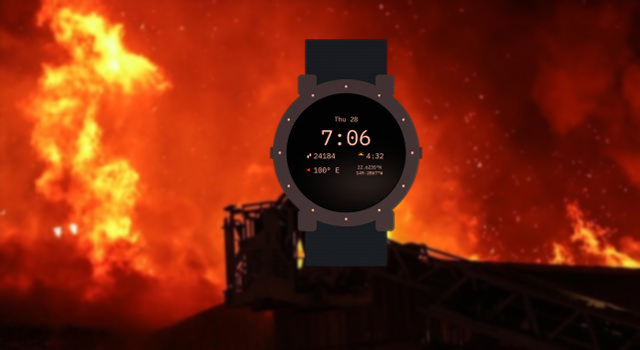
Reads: 7.06
